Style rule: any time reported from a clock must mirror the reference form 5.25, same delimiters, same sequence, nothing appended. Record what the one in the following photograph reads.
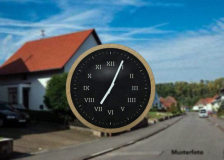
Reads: 7.04
